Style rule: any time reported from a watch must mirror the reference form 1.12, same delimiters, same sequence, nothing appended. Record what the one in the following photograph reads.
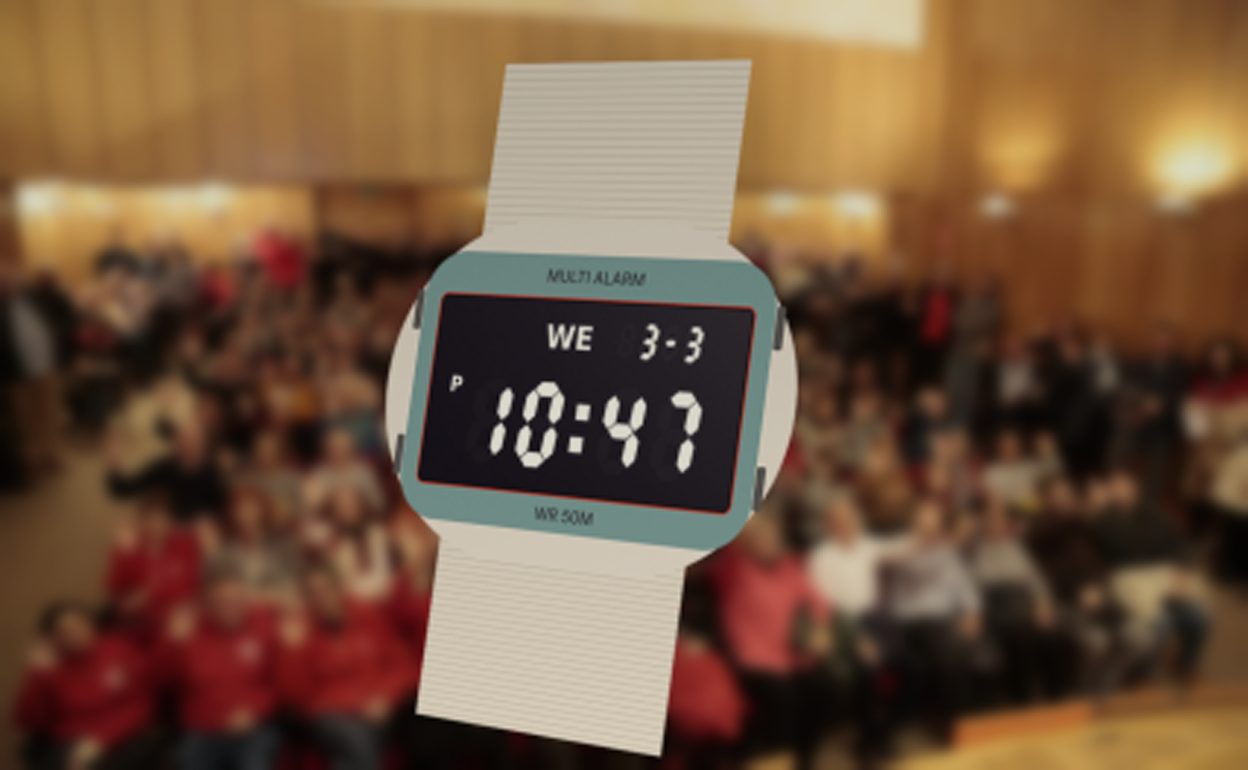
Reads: 10.47
